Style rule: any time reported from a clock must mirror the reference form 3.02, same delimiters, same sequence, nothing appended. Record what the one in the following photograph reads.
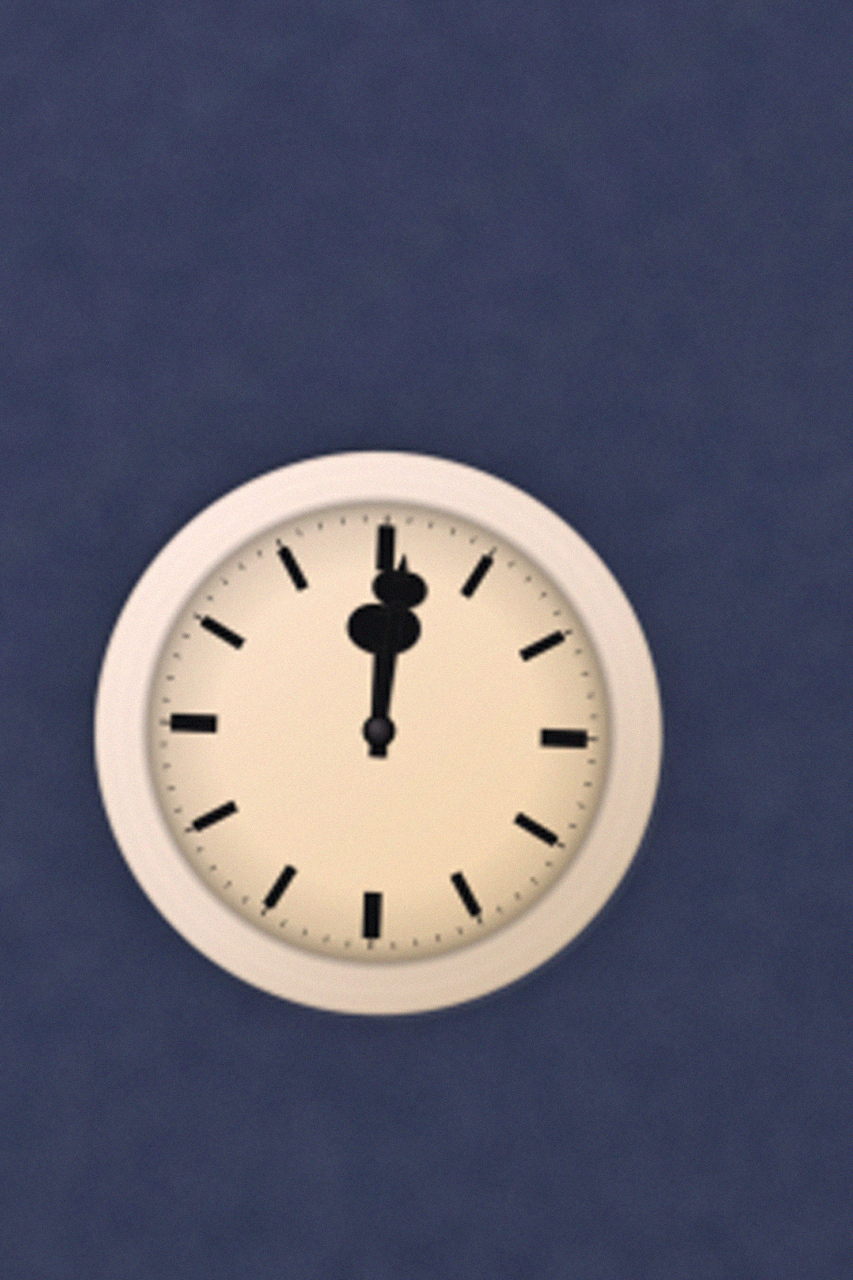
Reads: 12.01
